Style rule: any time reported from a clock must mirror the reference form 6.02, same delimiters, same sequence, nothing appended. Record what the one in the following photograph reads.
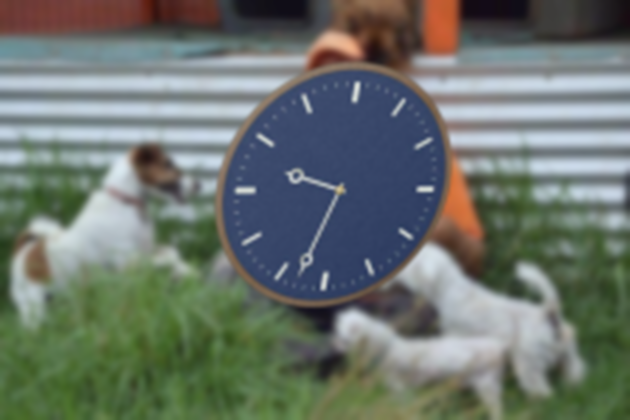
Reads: 9.33
